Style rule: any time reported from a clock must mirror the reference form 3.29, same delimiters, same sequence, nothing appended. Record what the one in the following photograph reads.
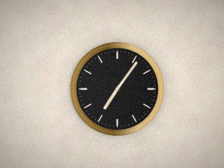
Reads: 7.06
